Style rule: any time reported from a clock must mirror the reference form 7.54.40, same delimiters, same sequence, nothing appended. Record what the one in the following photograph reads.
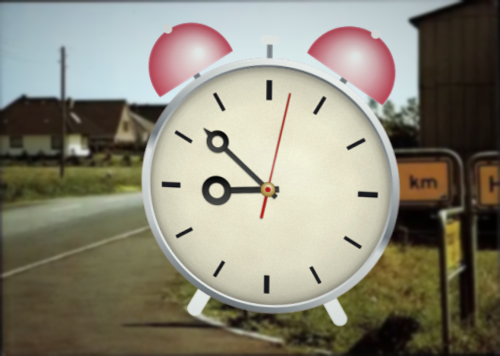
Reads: 8.52.02
